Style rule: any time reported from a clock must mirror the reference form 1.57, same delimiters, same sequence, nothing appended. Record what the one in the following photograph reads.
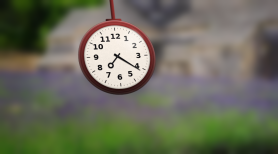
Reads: 7.21
